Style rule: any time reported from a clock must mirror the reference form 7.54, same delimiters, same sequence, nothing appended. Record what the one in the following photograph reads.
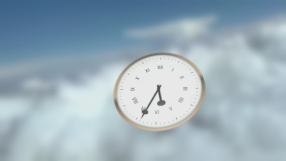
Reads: 5.34
